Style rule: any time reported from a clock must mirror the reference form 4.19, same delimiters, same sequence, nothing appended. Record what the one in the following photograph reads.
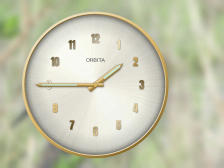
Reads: 1.45
